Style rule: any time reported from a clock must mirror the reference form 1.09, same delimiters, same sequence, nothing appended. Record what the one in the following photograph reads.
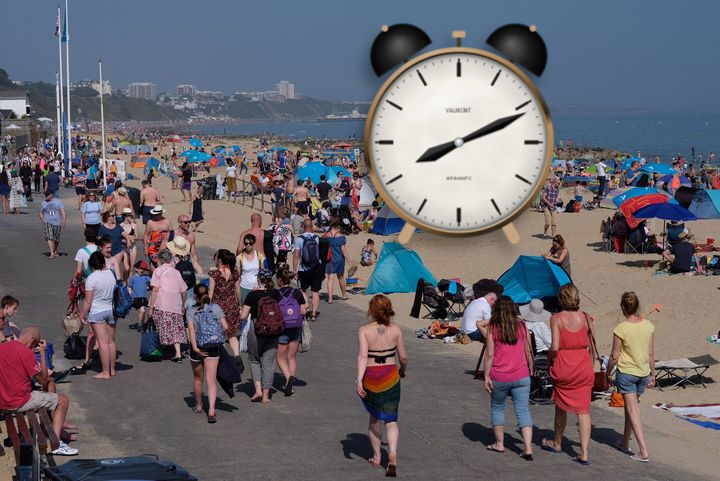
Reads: 8.11
